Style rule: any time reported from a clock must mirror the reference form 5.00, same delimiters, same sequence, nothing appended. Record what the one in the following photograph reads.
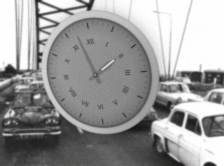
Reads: 1.57
